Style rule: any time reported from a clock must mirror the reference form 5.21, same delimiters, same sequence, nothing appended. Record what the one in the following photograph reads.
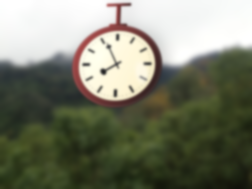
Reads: 7.56
